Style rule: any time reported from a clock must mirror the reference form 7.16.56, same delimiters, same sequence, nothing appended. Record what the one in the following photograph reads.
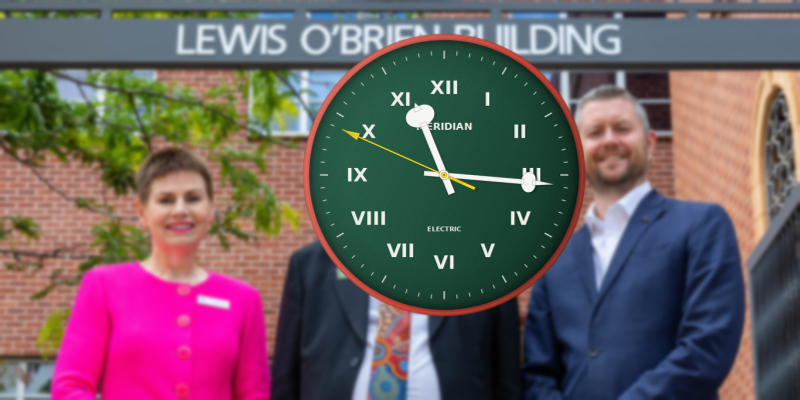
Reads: 11.15.49
